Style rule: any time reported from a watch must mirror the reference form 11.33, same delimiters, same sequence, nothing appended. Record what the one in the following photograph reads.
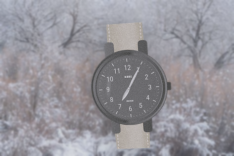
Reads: 7.05
